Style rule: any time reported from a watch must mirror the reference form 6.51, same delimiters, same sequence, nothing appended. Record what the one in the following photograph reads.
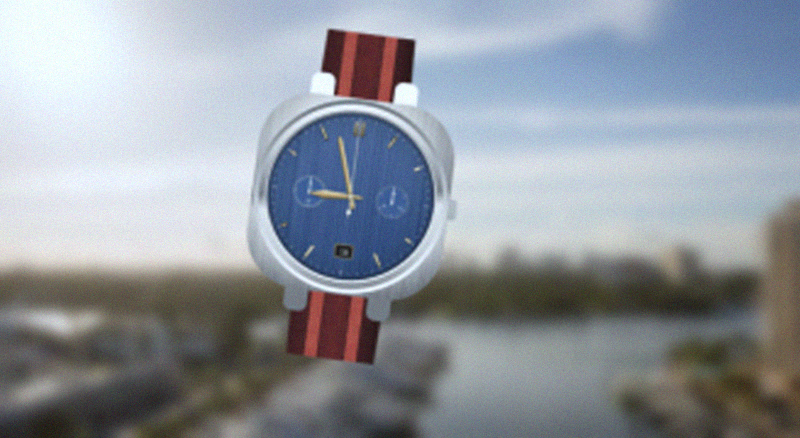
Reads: 8.57
